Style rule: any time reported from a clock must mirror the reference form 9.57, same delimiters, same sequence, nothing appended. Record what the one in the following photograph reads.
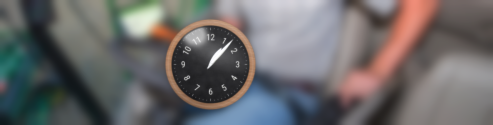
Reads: 1.07
